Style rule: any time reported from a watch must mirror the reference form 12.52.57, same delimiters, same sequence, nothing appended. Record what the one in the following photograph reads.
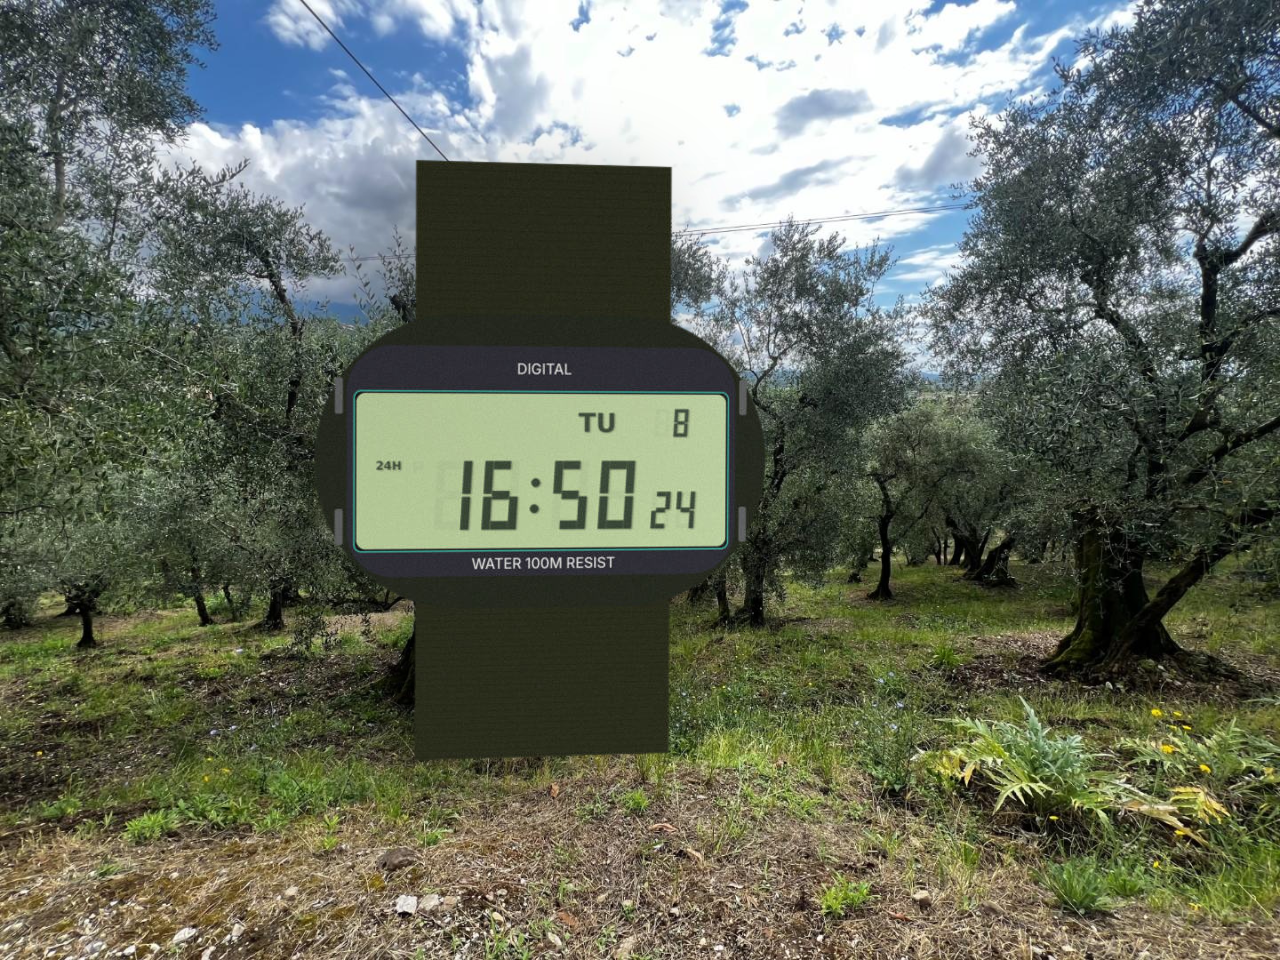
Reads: 16.50.24
